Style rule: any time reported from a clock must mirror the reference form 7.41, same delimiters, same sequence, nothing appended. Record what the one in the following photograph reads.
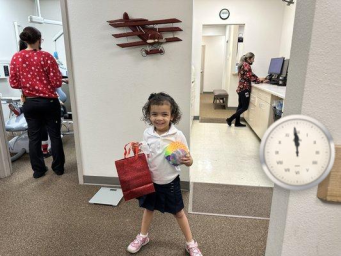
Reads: 11.59
